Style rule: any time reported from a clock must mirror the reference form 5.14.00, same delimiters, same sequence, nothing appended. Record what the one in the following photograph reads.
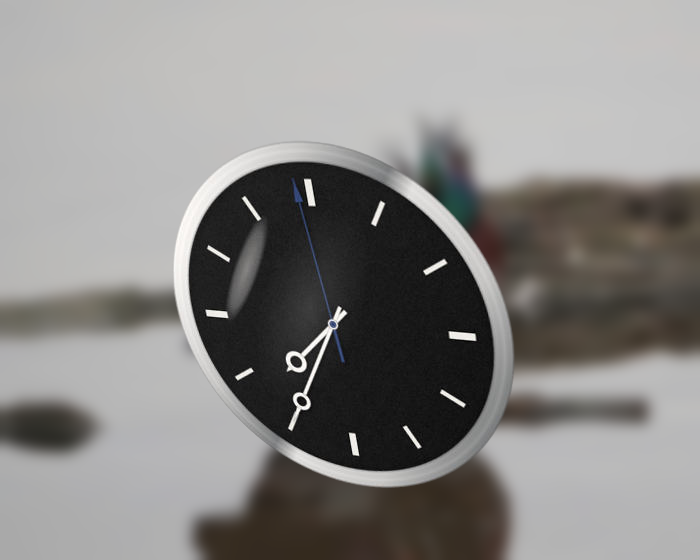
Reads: 7.34.59
